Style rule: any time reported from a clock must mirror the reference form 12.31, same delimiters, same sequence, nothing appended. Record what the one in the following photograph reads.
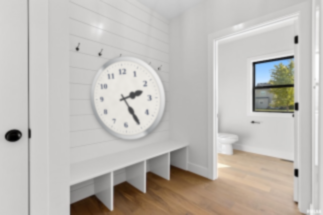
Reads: 2.25
